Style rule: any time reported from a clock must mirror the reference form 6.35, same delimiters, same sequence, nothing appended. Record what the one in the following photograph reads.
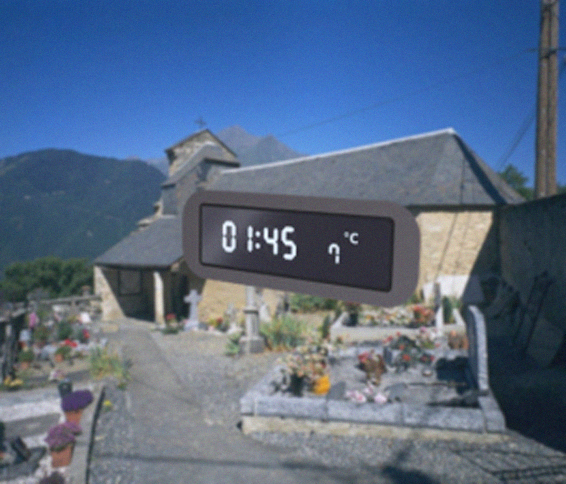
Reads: 1.45
